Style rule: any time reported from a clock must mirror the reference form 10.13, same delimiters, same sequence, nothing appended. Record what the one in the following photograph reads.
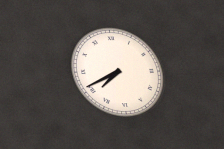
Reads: 7.41
